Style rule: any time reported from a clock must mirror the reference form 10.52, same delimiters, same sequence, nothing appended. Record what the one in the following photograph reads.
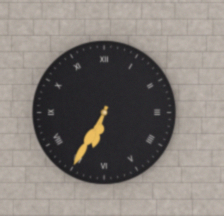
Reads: 6.35
